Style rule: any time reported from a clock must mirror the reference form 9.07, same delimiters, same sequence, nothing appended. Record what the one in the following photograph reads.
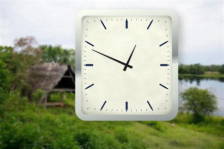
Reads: 12.49
